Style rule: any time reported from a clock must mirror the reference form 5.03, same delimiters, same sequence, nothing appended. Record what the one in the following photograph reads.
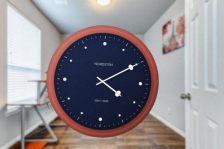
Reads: 4.10
